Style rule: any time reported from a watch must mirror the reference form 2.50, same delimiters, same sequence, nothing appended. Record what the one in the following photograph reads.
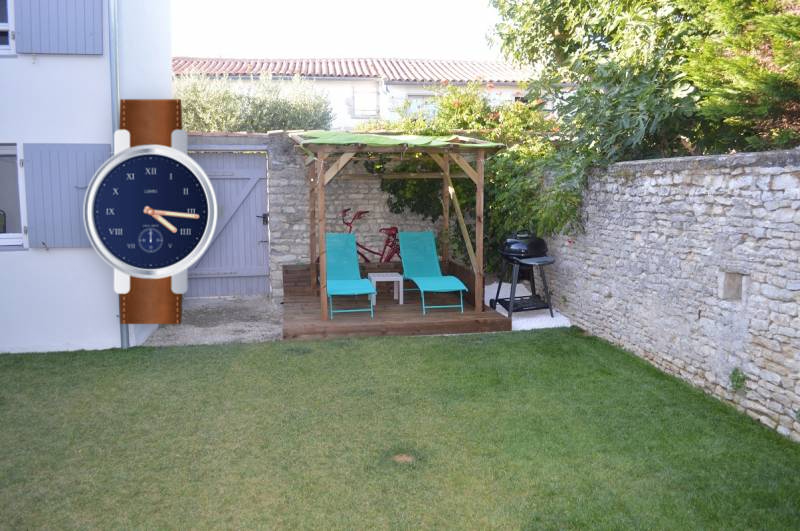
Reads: 4.16
